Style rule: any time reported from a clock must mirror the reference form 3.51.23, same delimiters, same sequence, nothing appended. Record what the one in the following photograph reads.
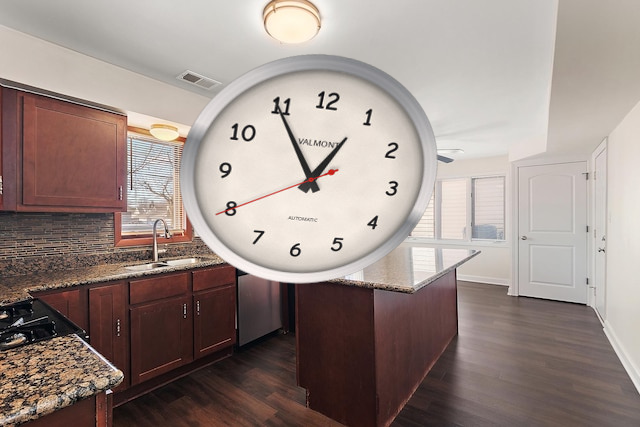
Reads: 12.54.40
